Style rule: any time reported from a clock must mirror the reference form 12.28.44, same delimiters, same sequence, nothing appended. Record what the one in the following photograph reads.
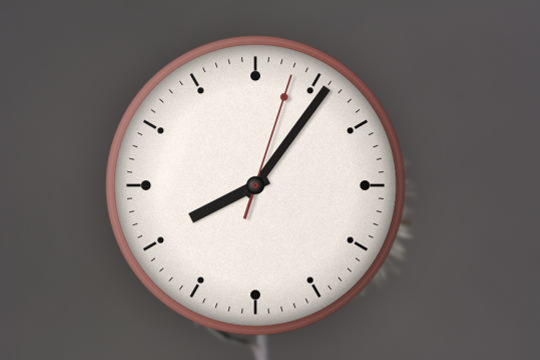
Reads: 8.06.03
